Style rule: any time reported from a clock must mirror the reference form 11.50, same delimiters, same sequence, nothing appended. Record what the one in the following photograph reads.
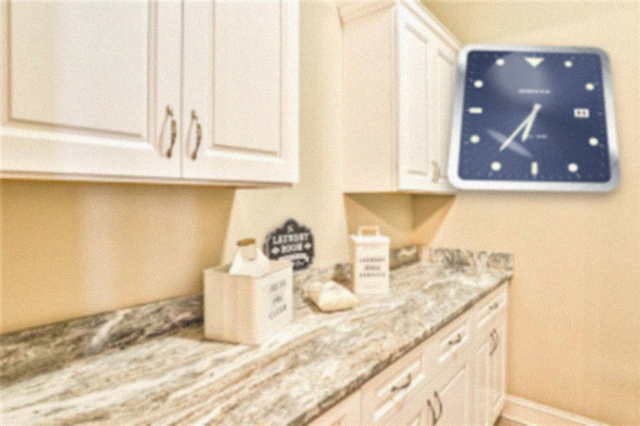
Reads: 6.36
